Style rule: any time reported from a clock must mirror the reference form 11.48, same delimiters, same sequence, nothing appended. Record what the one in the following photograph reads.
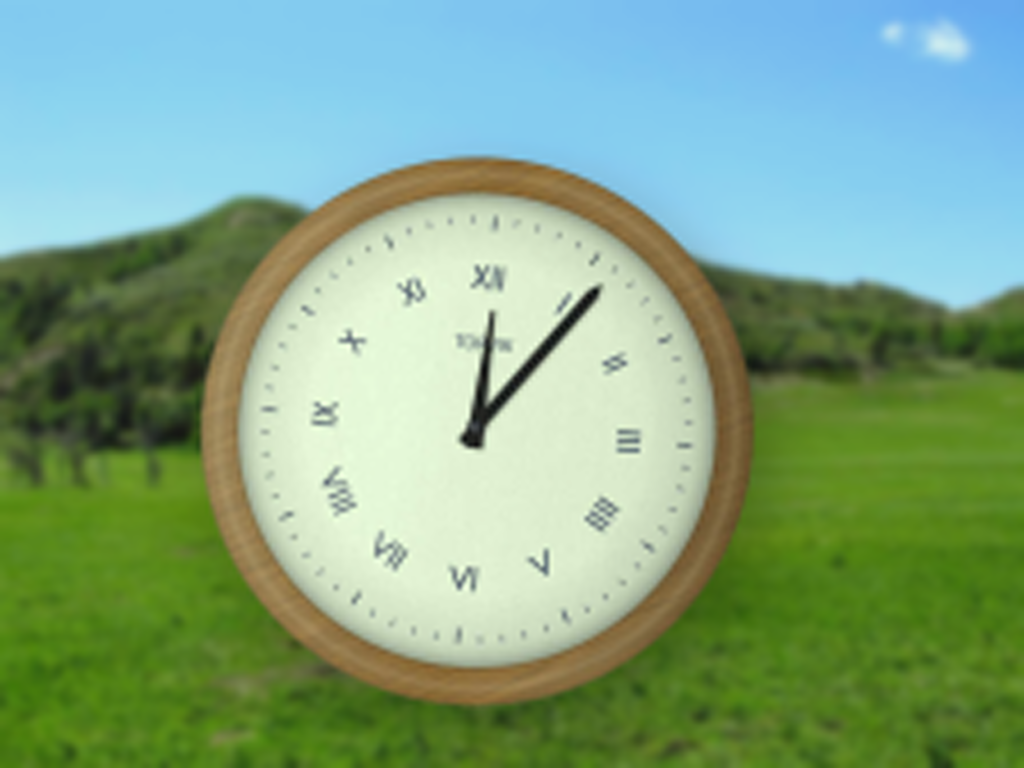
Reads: 12.06
